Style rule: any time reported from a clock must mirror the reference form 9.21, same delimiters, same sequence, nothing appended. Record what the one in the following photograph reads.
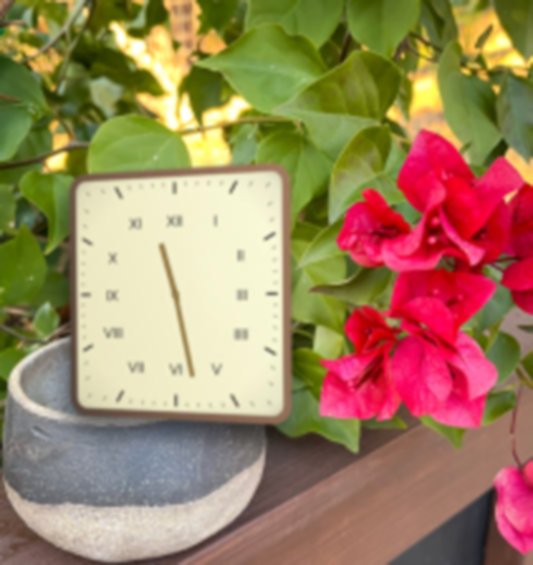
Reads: 11.28
